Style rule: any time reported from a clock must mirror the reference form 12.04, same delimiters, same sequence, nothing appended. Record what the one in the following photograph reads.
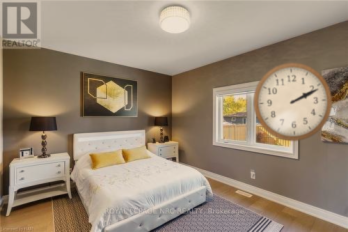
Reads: 2.11
